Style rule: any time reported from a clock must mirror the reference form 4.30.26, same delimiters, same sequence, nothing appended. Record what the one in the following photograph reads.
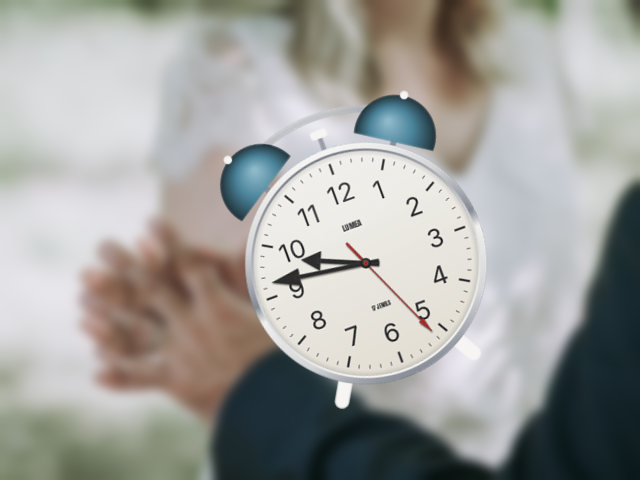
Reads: 9.46.26
